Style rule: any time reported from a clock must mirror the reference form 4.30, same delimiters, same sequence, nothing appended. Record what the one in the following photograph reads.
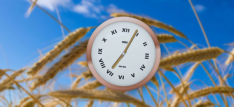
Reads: 7.04
